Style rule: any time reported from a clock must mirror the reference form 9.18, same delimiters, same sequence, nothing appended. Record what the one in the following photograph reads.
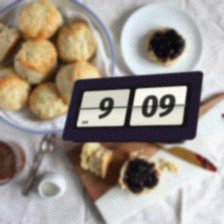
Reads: 9.09
